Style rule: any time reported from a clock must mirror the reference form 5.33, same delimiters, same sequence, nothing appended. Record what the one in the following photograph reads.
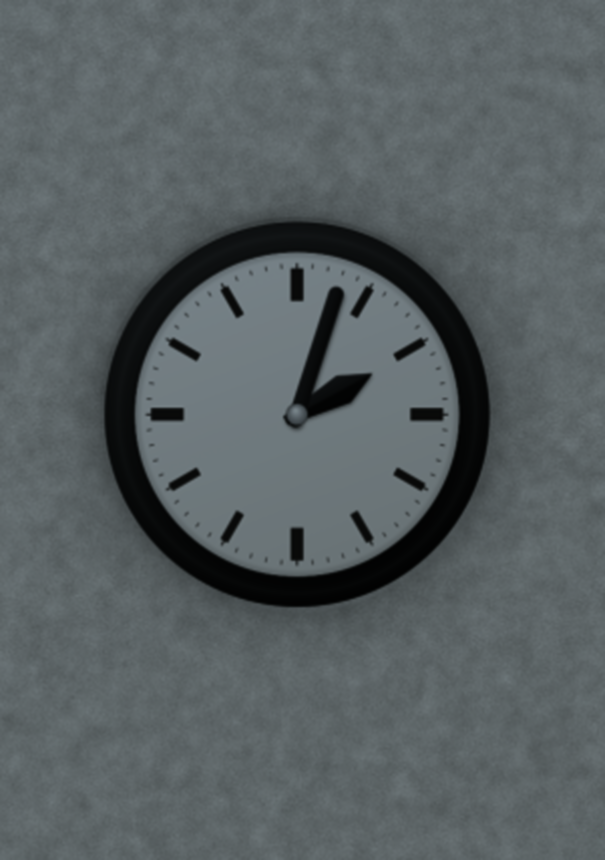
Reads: 2.03
